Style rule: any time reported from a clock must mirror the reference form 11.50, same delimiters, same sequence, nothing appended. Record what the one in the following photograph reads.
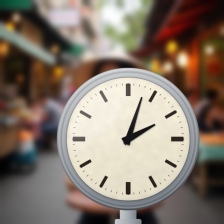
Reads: 2.03
